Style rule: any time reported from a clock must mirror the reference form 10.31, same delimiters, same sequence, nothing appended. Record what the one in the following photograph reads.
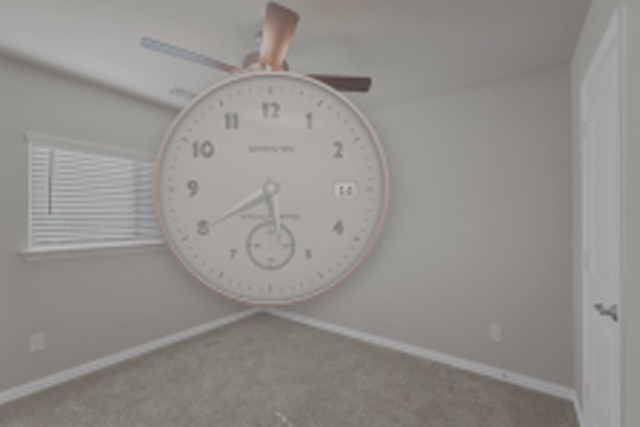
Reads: 5.40
